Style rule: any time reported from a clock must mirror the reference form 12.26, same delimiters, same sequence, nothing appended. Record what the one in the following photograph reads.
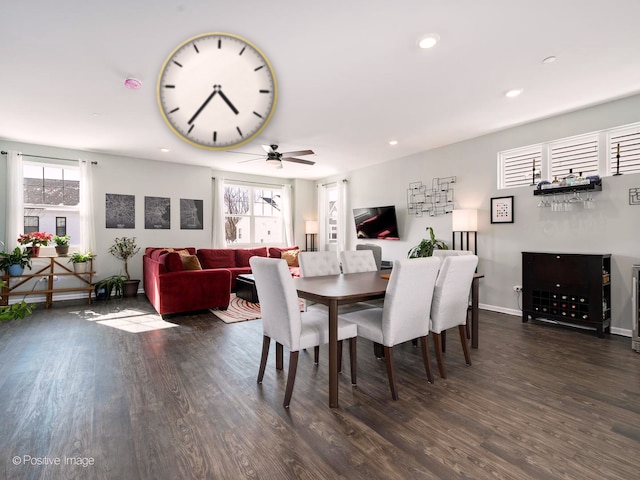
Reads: 4.36
